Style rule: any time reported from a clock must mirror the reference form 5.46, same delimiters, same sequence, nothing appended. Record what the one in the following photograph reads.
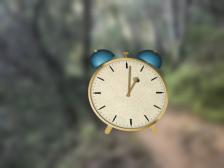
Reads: 1.01
